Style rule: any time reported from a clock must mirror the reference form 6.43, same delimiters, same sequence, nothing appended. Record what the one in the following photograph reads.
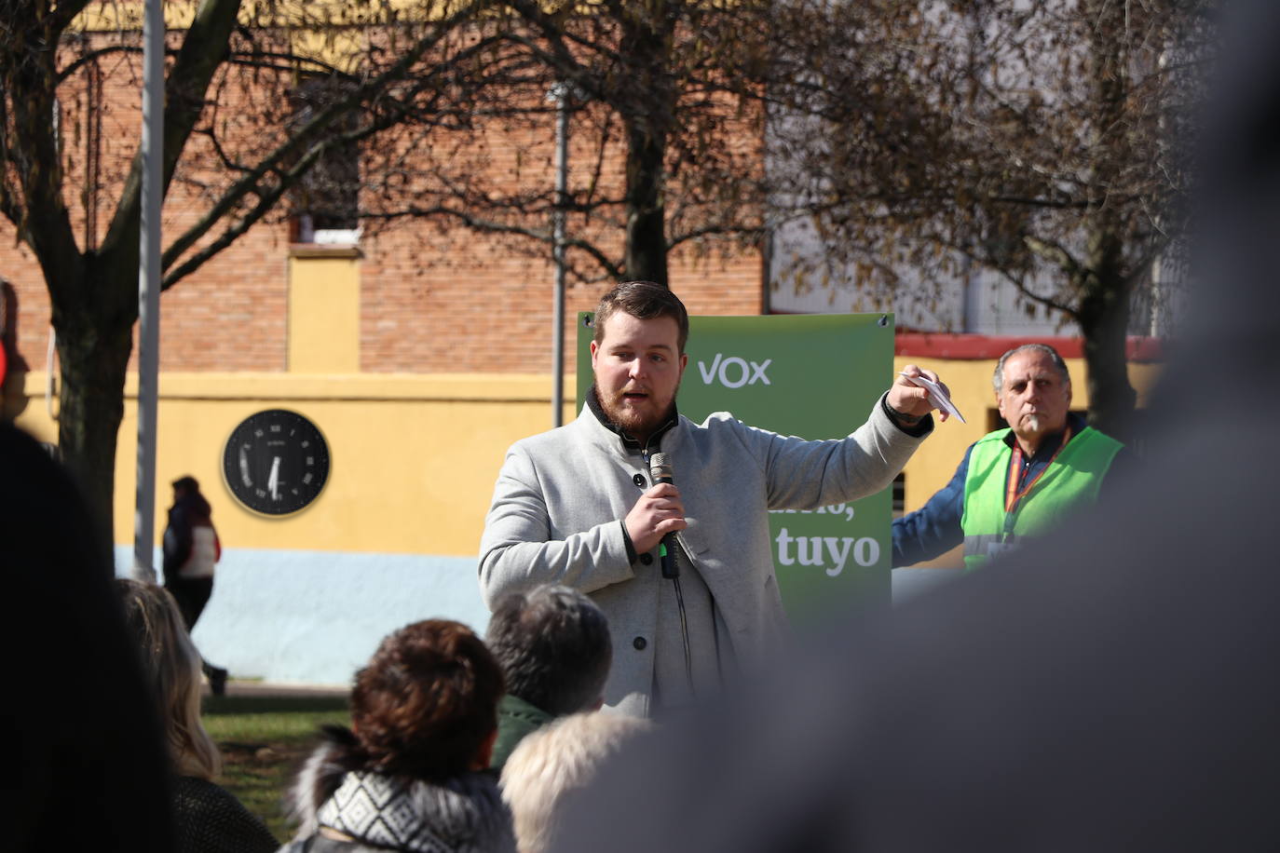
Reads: 6.31
